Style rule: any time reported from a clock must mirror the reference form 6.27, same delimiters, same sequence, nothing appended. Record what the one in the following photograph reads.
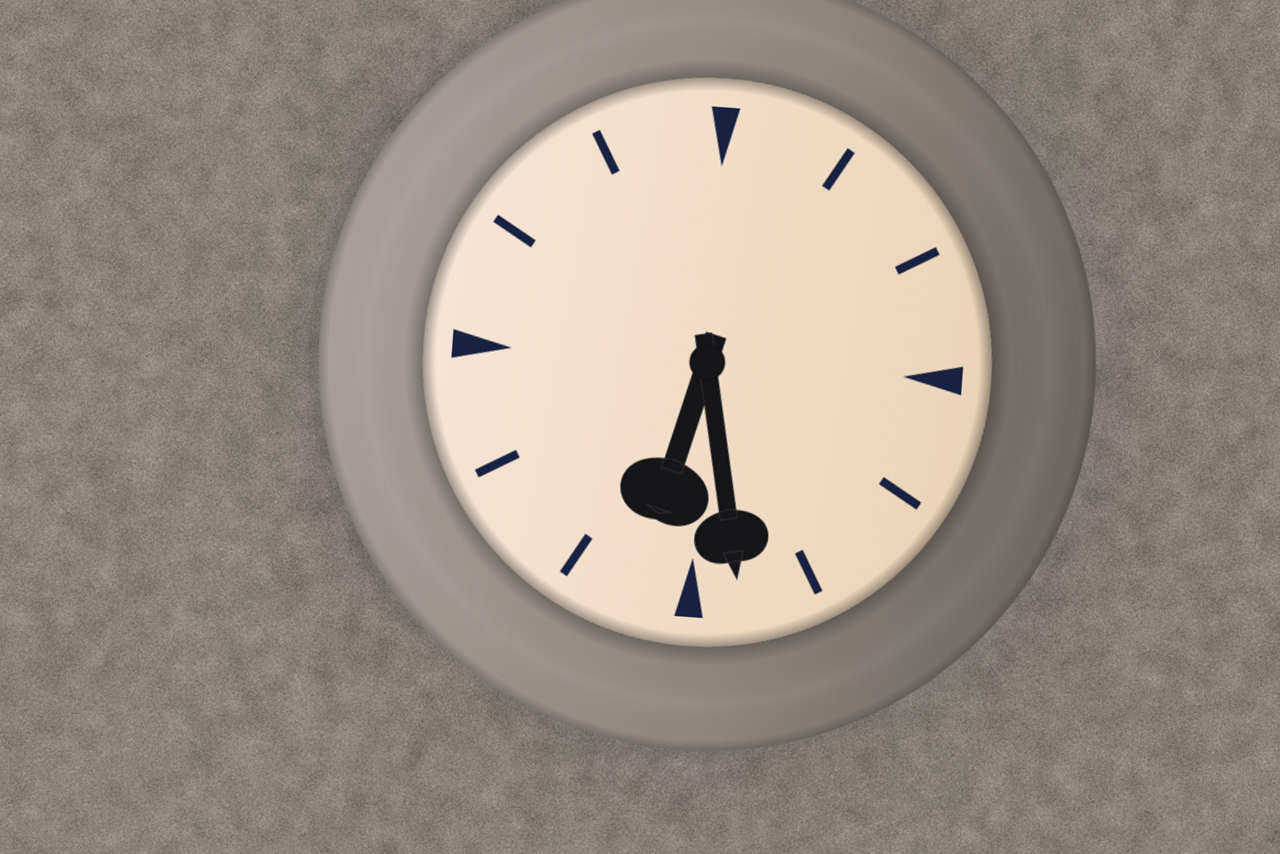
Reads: 6.28
